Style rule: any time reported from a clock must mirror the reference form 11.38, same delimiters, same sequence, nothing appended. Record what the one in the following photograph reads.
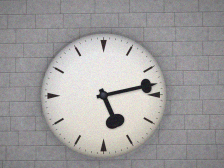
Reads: 5.13
